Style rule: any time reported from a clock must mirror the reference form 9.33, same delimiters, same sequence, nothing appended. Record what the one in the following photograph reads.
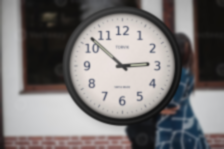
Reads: 2.52
